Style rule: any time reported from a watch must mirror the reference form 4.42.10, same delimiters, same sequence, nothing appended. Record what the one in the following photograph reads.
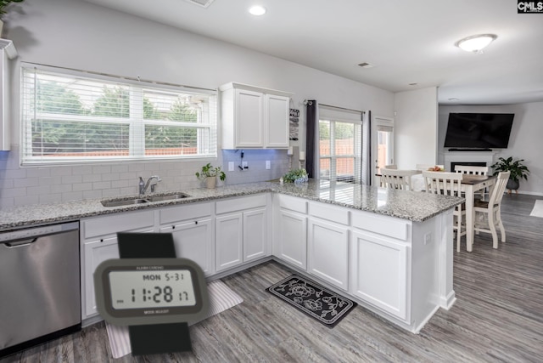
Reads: 11.28.17
